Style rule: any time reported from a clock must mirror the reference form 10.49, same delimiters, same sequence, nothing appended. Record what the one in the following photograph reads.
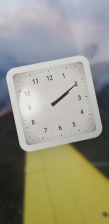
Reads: 2.10
